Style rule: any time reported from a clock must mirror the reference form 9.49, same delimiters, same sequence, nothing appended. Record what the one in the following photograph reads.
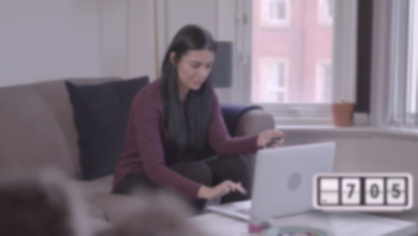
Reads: 7.05
